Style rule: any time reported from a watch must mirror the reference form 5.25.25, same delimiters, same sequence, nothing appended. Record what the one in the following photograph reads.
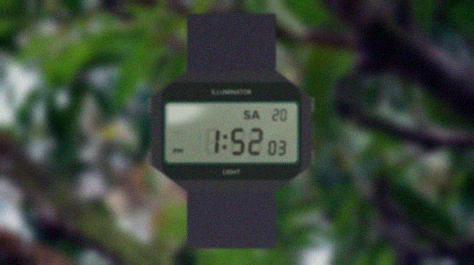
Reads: 1.52.03
